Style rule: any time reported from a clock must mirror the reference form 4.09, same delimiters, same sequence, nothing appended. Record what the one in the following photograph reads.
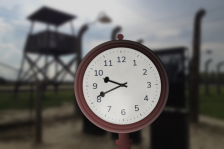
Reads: 9.41
